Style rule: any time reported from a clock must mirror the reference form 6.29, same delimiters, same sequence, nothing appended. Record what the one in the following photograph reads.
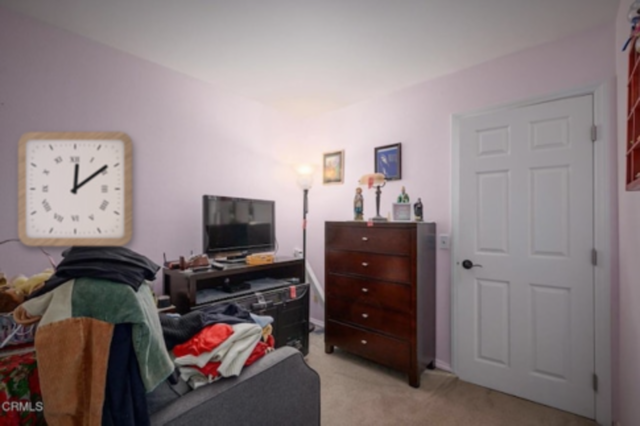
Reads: 12.09
